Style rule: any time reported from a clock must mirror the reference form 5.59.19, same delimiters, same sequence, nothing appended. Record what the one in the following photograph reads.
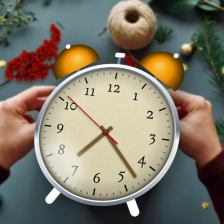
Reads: 7.22.51
